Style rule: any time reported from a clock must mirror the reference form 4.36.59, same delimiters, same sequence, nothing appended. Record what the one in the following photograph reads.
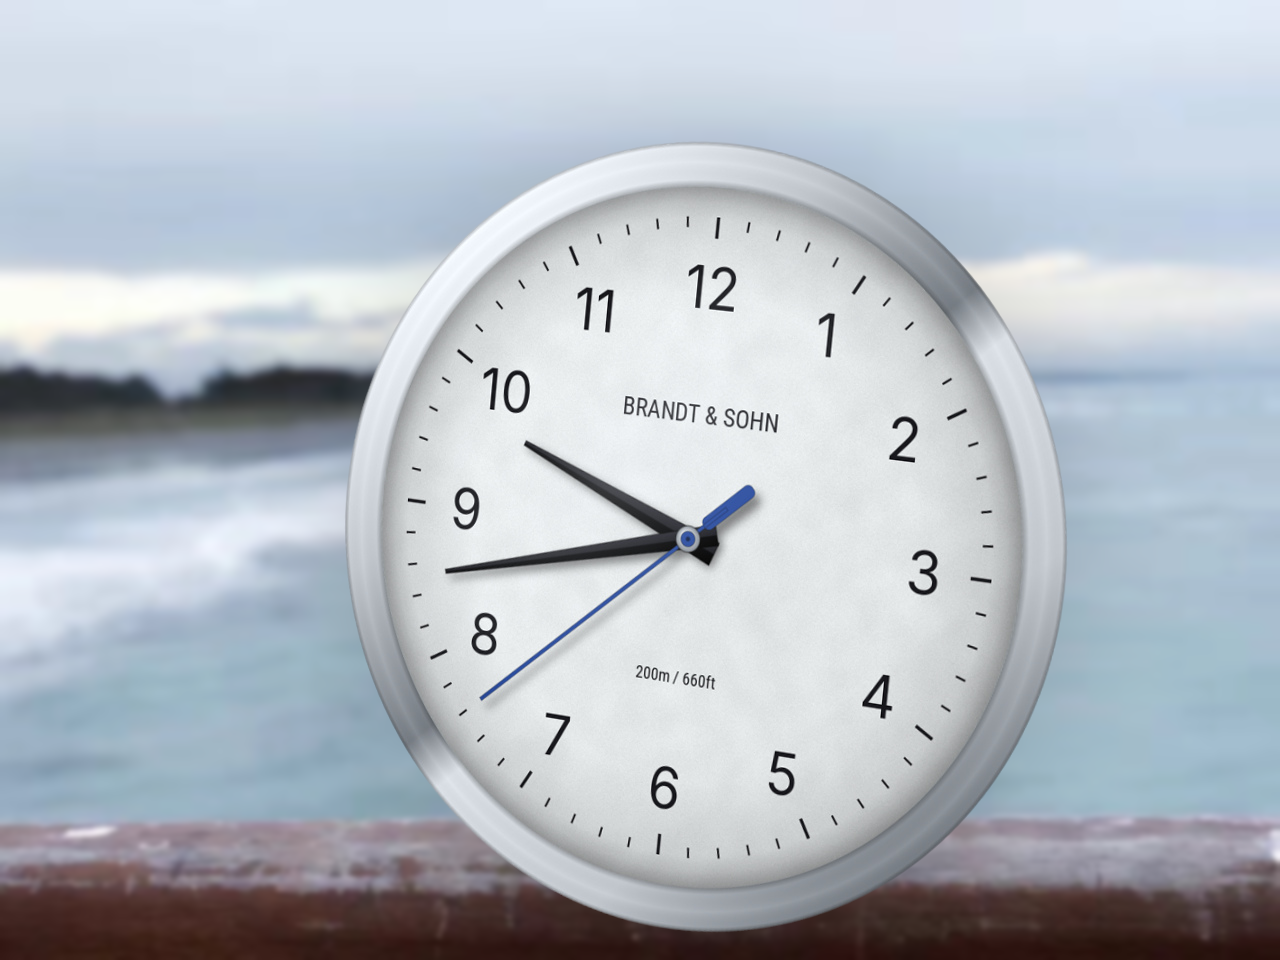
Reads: 9.42.38
